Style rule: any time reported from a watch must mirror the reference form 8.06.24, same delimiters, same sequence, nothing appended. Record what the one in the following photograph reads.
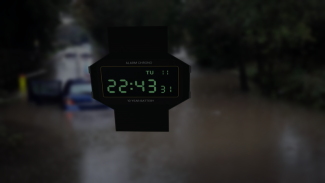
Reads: 22.43.31
